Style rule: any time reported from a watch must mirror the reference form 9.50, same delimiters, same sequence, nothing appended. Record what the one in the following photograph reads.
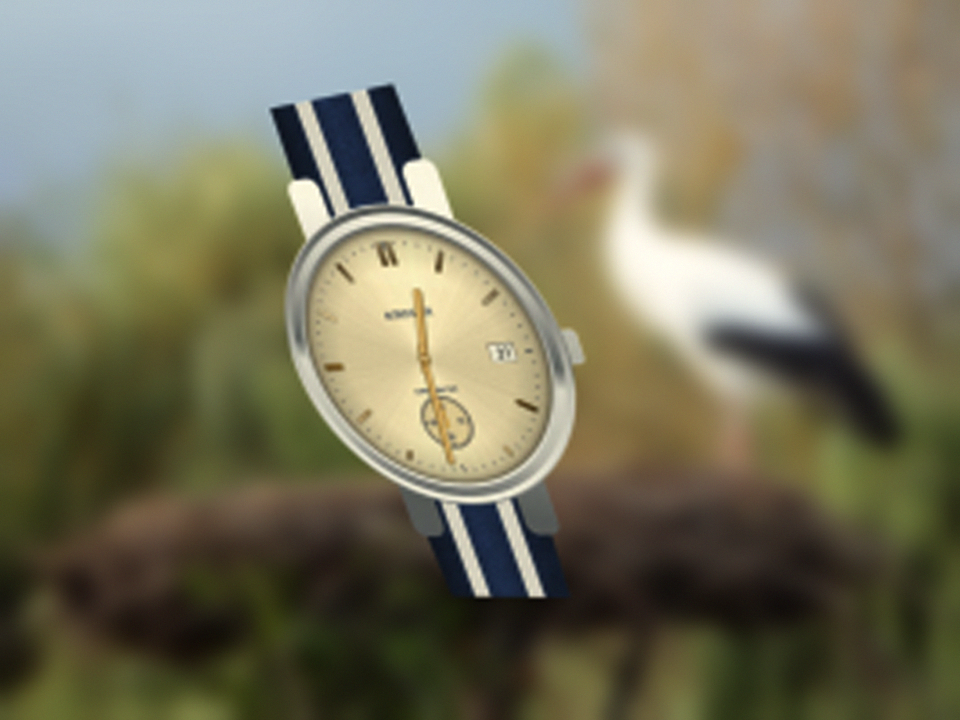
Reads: 12.31
